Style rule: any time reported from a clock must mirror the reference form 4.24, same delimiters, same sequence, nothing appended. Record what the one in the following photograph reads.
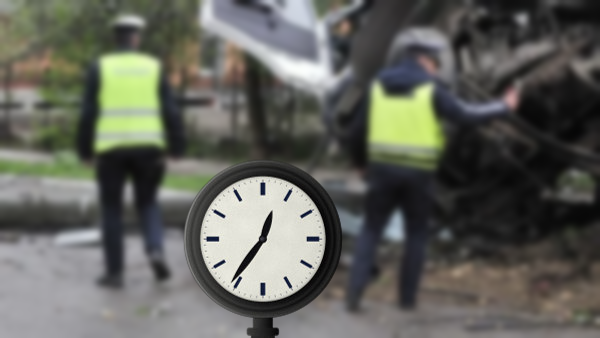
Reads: 12.36
